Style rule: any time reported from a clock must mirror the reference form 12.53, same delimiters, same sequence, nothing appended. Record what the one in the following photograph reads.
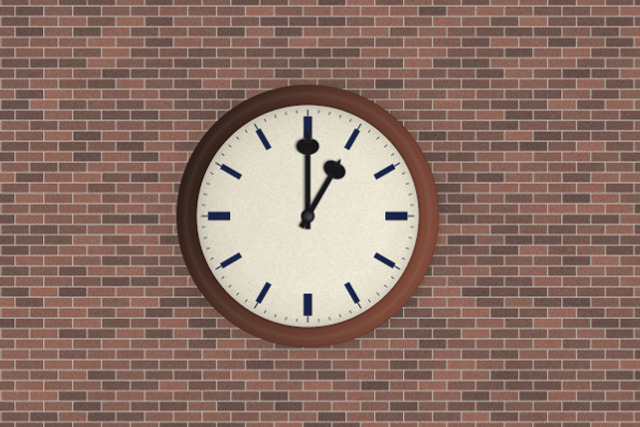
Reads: 1.00
